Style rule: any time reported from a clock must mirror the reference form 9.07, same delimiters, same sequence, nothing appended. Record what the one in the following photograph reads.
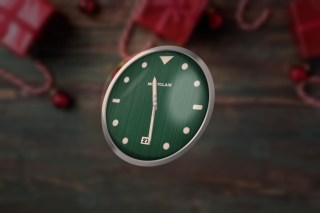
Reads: 11.29
